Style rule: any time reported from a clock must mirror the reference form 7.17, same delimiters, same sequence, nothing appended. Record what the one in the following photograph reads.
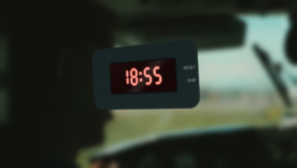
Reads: 18.55
